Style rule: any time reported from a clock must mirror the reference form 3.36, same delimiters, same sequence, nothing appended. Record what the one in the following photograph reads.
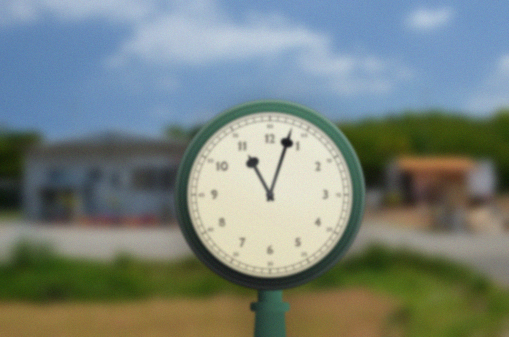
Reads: 11.03
